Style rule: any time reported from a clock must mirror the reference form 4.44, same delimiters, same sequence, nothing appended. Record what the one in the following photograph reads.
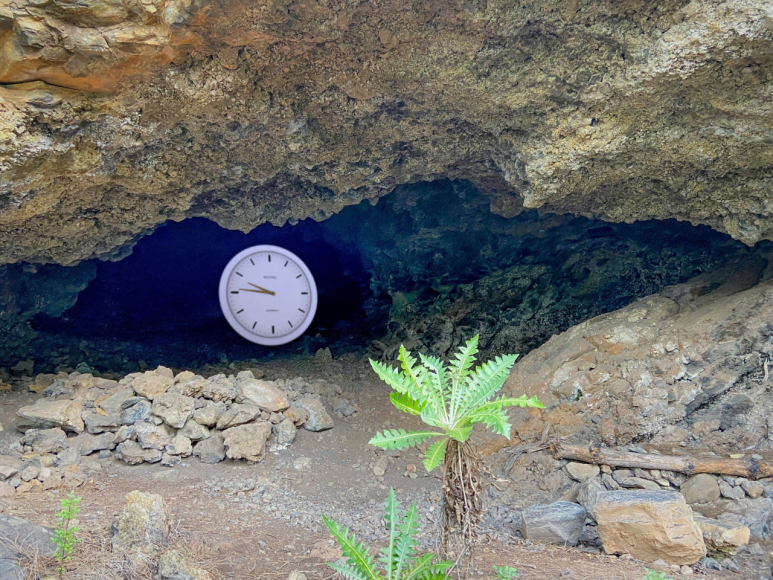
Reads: 9.46
